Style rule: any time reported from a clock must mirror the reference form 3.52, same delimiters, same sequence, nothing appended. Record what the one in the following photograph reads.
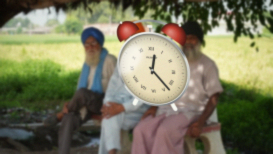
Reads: 12.23
